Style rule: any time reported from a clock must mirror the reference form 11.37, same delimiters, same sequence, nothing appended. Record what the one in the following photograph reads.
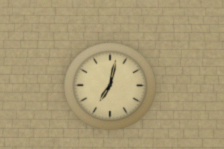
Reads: 7.02
